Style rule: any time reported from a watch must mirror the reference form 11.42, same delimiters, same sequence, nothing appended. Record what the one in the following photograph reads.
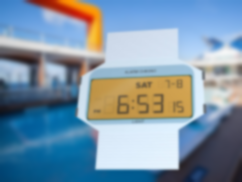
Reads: 6.53
